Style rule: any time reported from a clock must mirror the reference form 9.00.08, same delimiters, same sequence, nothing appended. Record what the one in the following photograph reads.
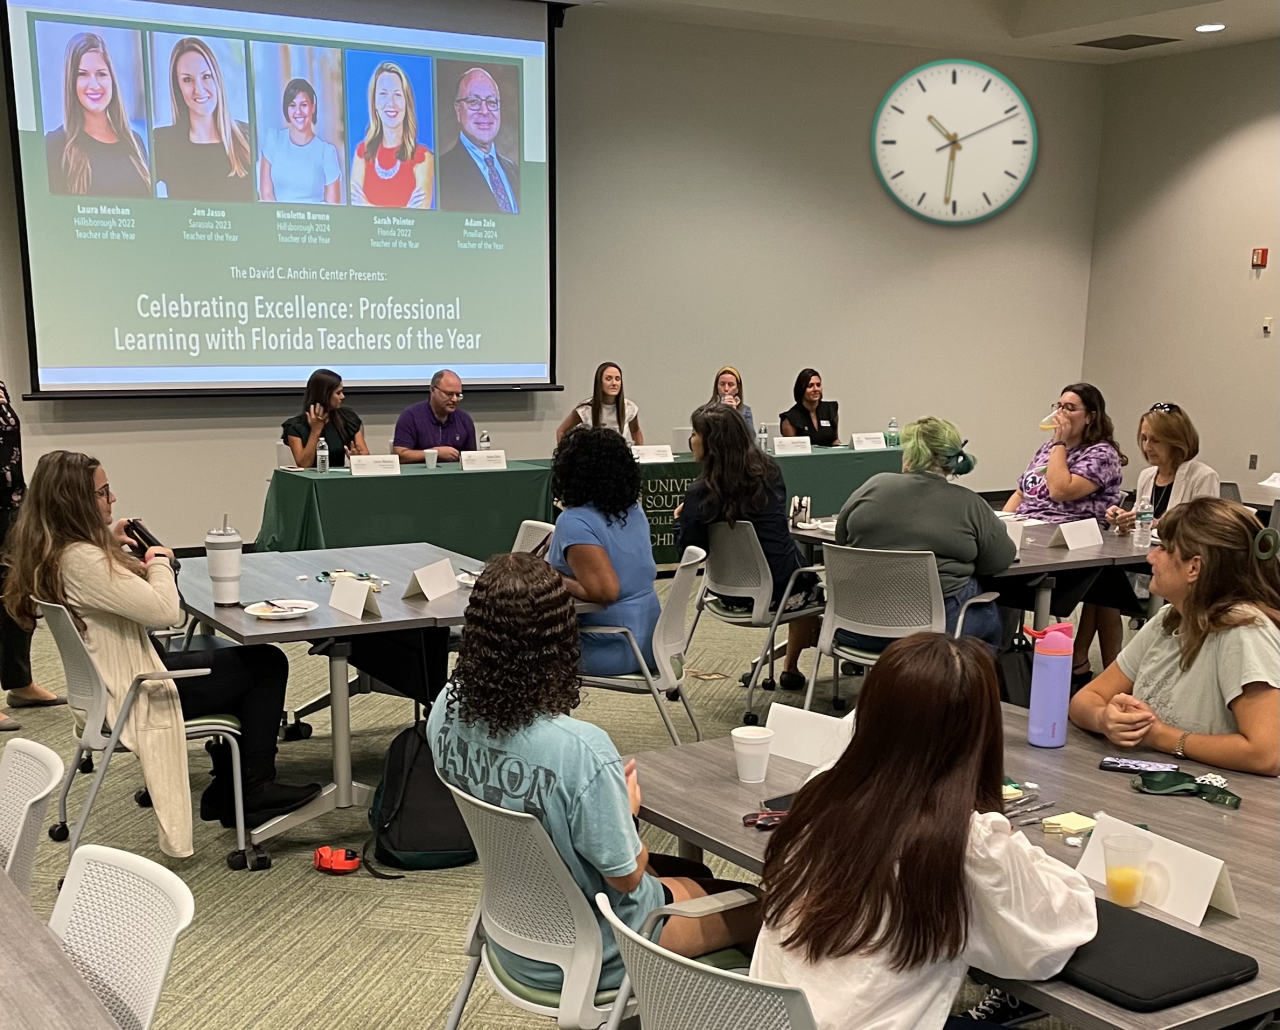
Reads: 10.31.11
